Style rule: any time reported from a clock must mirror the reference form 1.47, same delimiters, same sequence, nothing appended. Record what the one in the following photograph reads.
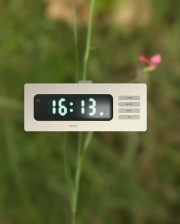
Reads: 16.13
